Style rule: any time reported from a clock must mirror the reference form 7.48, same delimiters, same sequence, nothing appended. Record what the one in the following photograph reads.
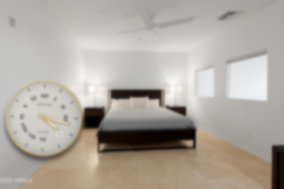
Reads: 4.17
